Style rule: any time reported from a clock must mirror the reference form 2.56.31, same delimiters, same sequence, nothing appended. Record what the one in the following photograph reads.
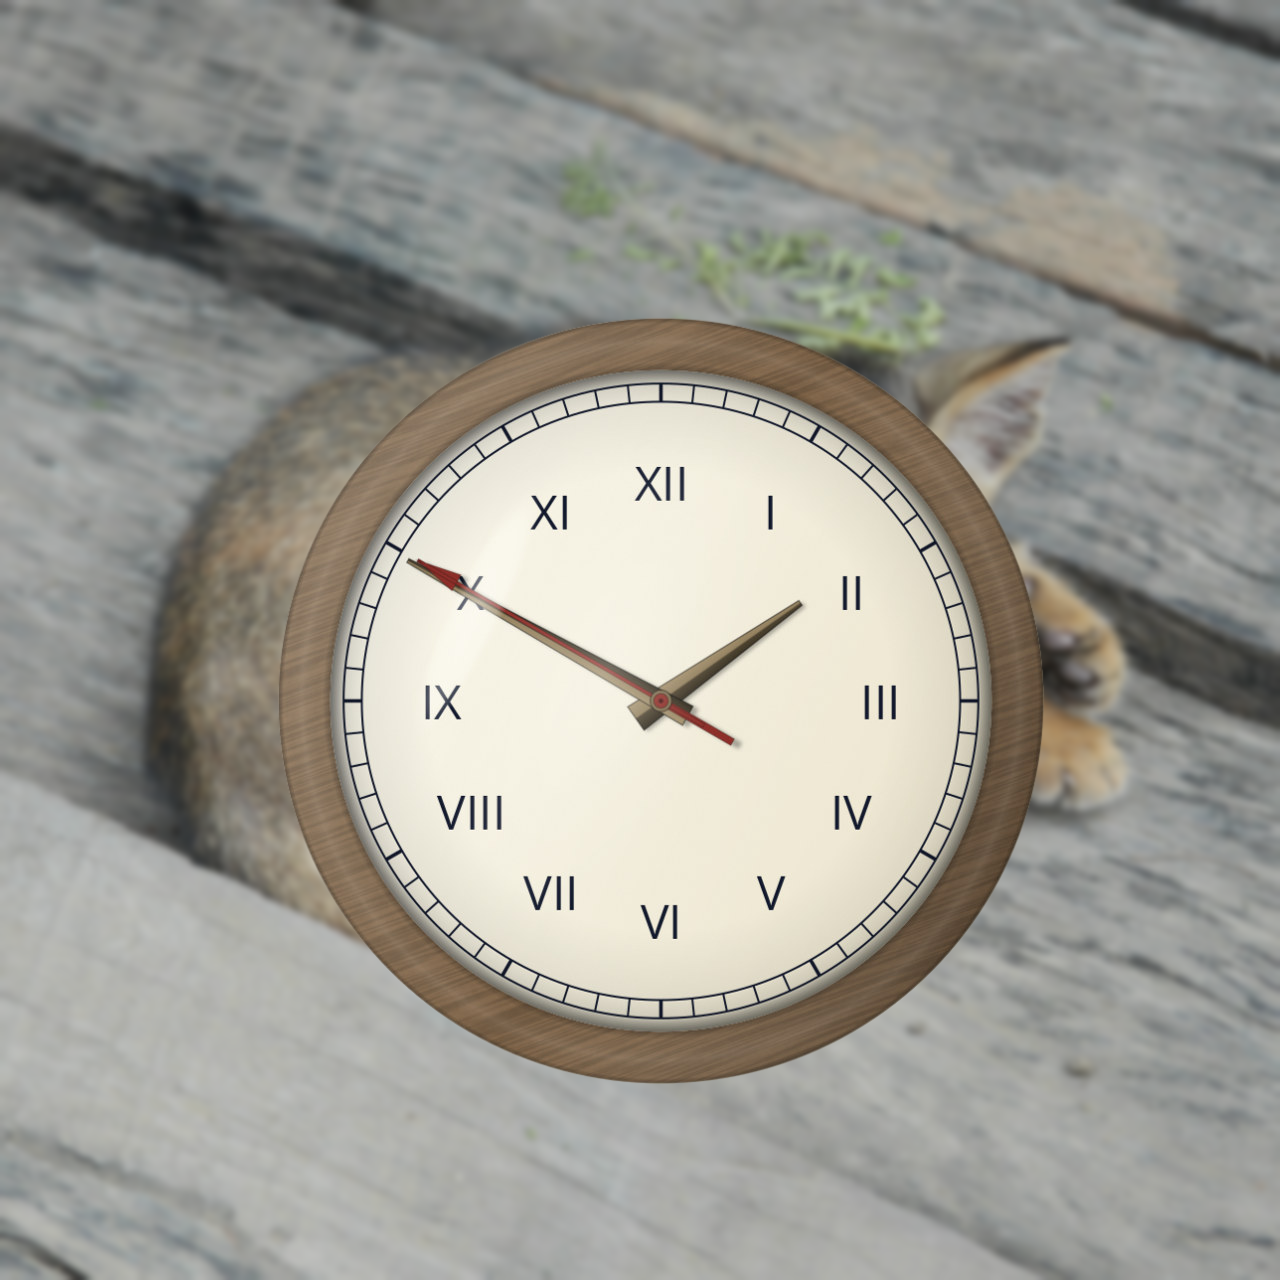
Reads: 1.49.50
